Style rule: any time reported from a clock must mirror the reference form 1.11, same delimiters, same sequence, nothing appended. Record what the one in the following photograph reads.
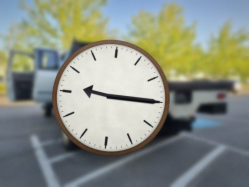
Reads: 9.15
